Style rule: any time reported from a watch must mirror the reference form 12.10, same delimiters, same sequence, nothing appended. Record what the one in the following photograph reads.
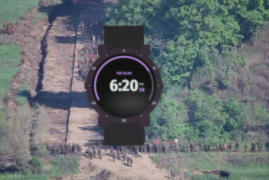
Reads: 6.20
